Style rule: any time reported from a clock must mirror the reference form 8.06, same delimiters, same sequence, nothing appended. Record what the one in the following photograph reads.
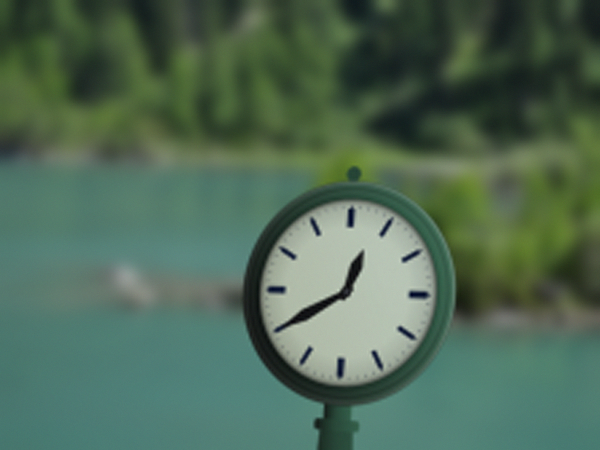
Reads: 12.40
